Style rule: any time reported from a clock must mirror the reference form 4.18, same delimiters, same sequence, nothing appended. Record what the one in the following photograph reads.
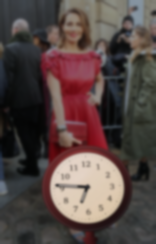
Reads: 6.46
